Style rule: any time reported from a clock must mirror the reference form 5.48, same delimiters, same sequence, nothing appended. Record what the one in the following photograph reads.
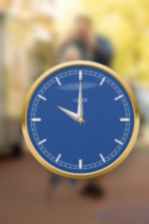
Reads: 10.00
